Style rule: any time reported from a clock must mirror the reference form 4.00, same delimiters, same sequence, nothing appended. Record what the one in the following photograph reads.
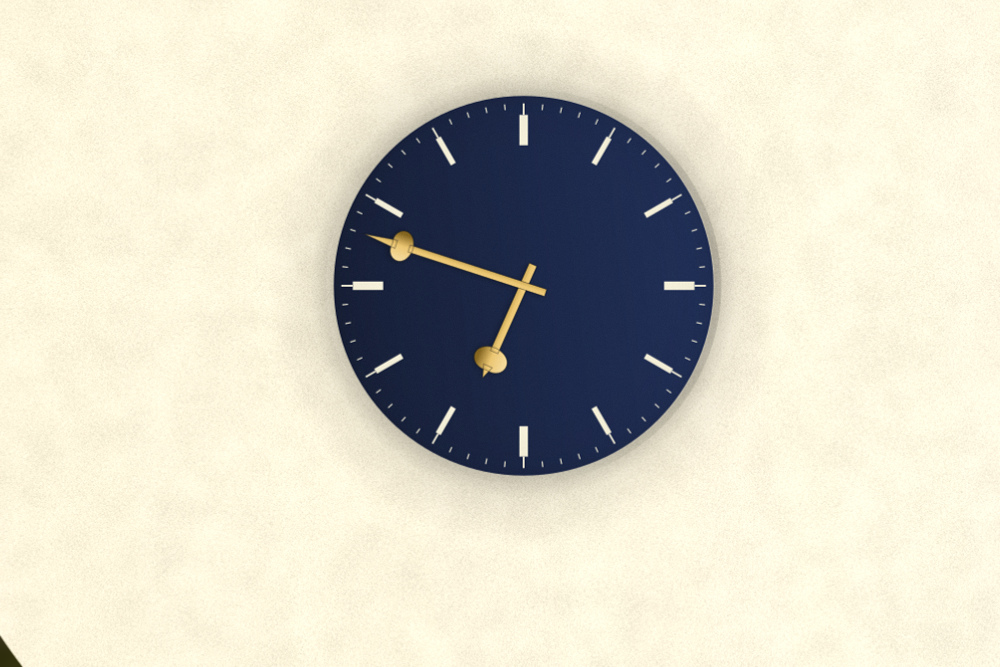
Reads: 6.48
